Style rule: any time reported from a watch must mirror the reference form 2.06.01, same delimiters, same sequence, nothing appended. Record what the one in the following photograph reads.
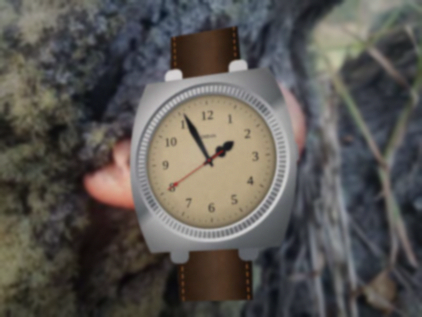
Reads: 1.55.40
